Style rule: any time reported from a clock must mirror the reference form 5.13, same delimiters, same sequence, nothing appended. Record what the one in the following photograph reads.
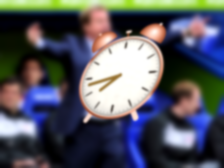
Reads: 7.43
